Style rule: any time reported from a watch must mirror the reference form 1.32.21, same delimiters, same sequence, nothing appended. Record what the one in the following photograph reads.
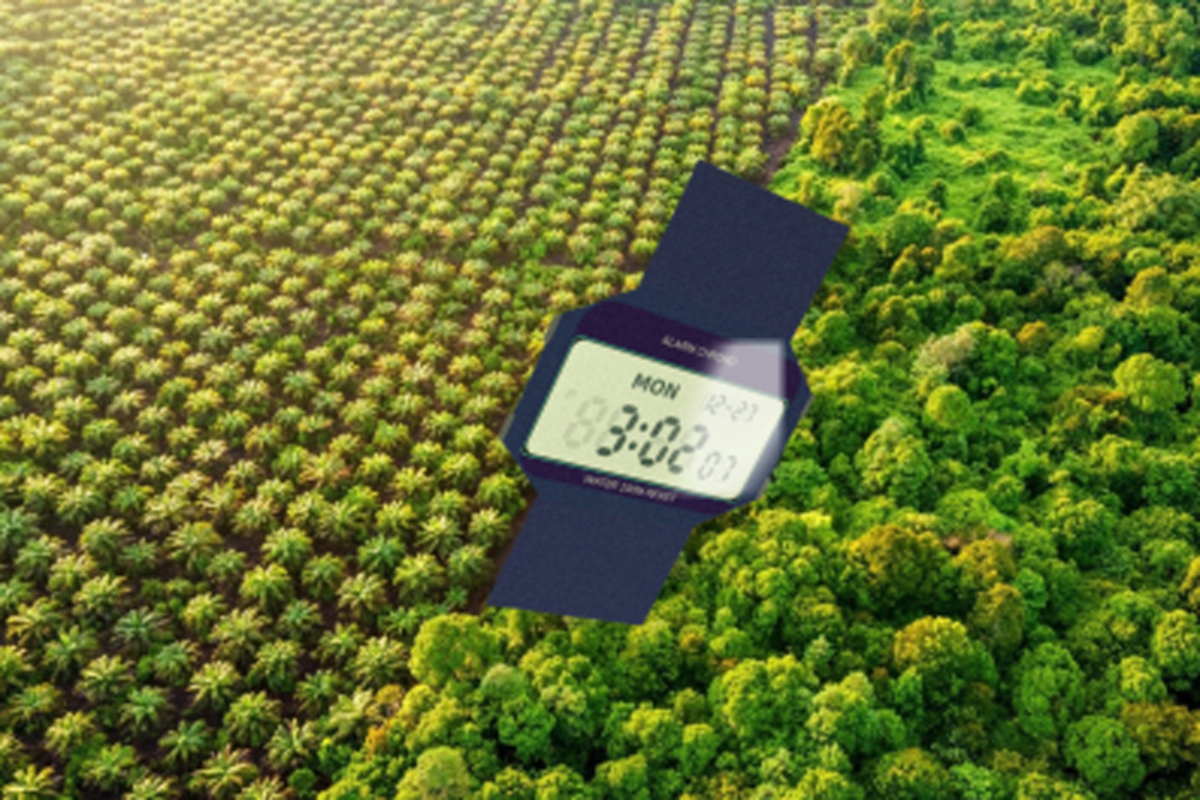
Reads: 3.02.07
